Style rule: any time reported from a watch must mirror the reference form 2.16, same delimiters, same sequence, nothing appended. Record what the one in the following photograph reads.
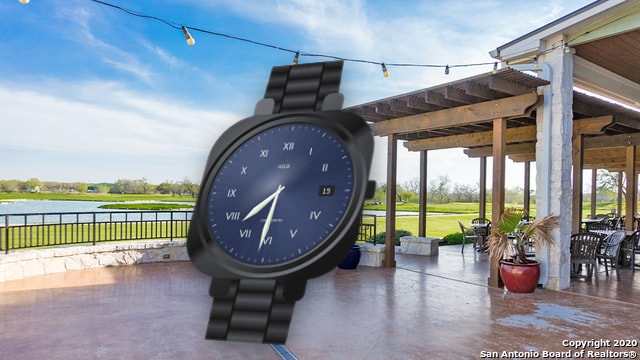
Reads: 7.31
